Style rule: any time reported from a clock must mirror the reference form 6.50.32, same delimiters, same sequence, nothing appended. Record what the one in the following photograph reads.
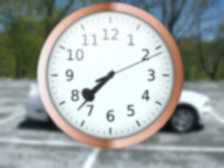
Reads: 7.37.11
